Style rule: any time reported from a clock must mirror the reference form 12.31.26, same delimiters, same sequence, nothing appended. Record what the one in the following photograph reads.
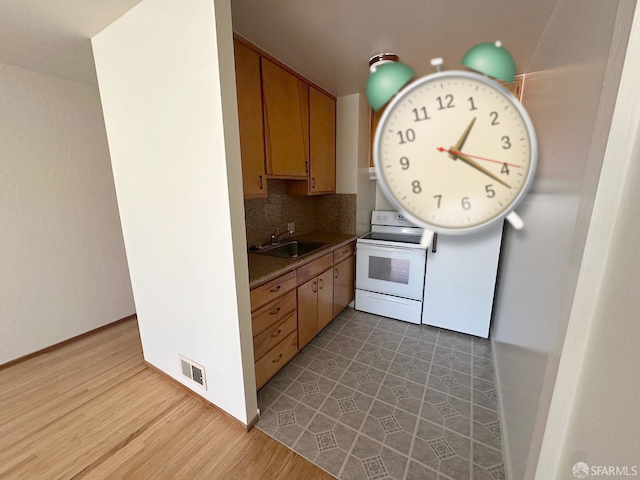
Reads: 1.22.19
